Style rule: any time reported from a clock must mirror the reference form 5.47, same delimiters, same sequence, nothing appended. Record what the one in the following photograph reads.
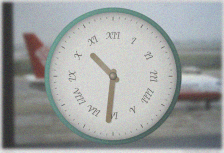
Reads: 10.31
